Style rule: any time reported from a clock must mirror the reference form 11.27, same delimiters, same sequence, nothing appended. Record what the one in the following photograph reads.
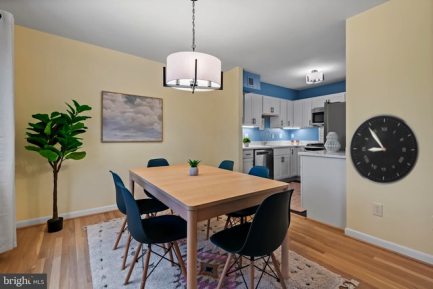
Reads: 8.54
